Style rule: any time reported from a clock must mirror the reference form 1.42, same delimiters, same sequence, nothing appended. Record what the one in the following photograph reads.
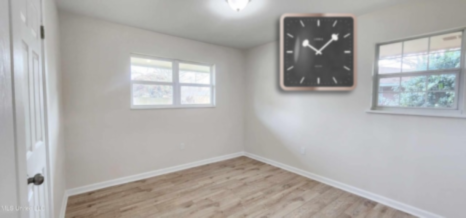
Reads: 10.08
